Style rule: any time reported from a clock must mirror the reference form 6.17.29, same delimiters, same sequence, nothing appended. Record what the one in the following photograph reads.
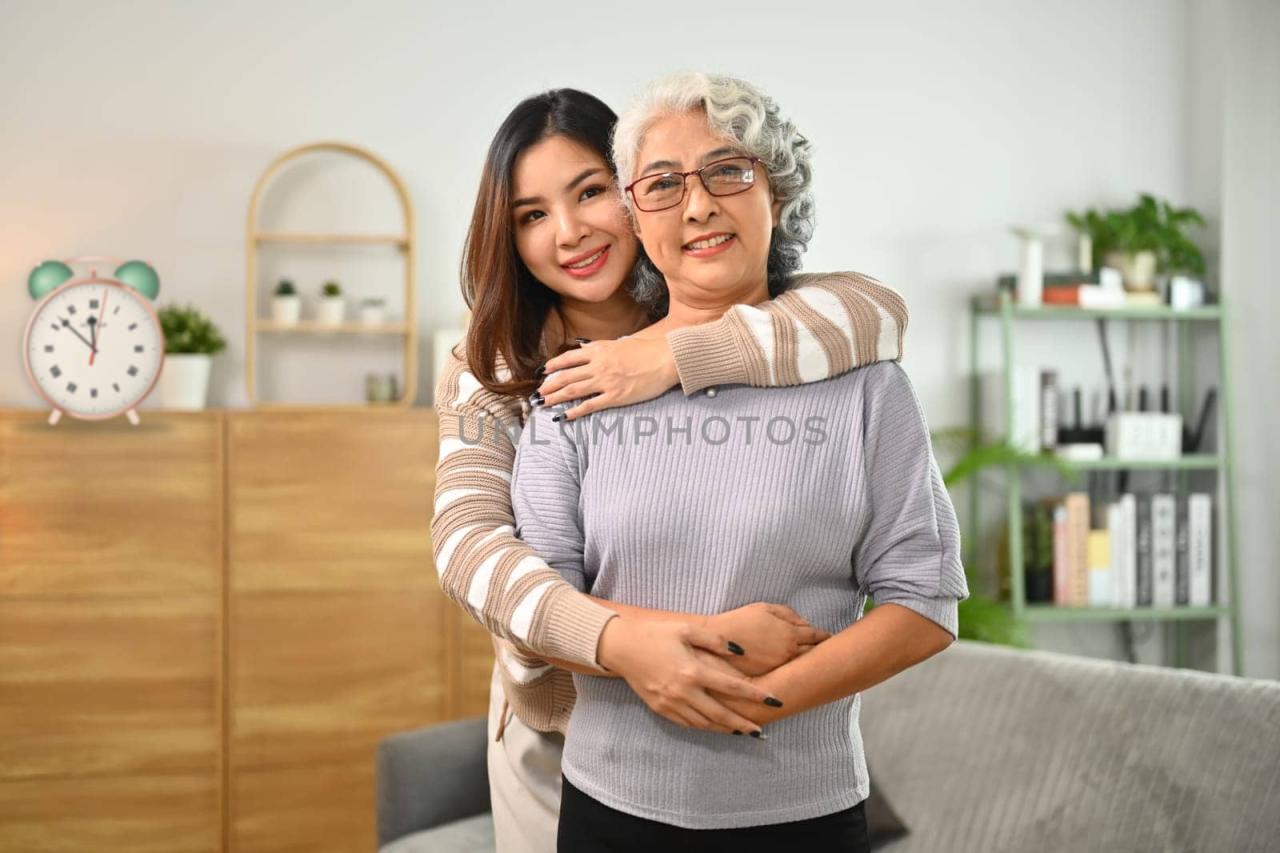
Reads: 11.52.02
